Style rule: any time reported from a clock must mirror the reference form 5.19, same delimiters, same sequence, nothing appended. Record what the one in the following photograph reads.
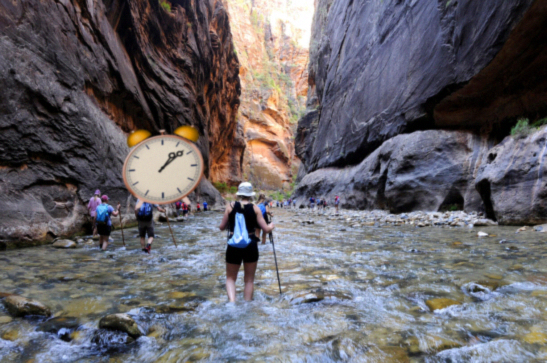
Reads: 1.08
